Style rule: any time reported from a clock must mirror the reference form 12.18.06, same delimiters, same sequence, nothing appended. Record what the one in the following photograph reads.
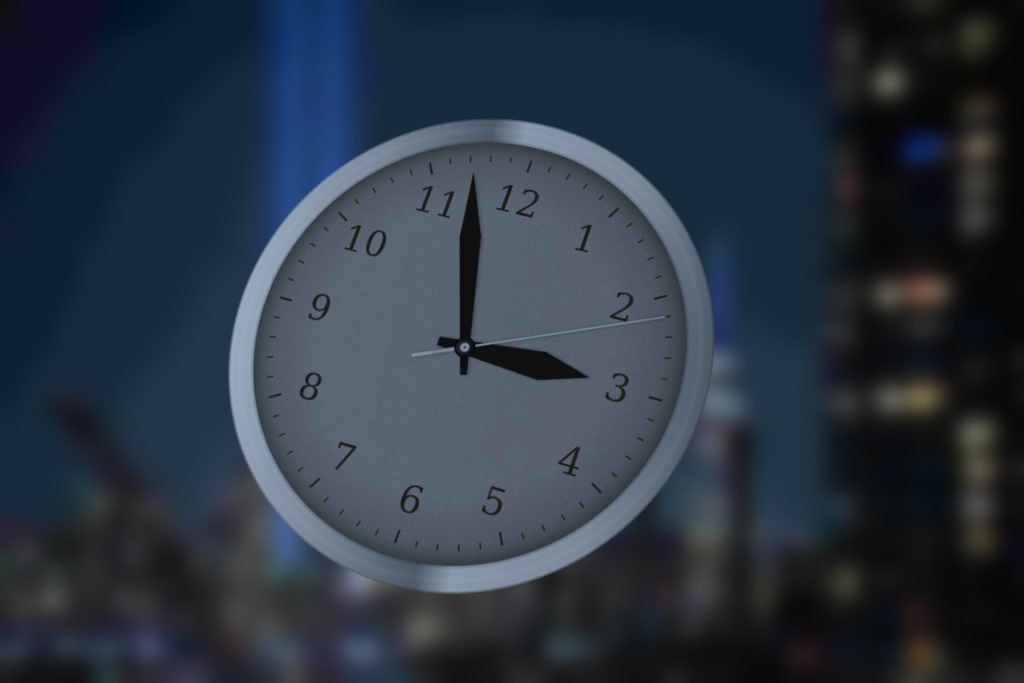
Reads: 2.57.11
